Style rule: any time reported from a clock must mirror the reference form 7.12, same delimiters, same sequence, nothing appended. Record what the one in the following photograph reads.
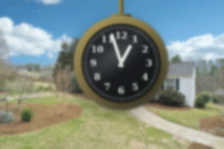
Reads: 12.57
